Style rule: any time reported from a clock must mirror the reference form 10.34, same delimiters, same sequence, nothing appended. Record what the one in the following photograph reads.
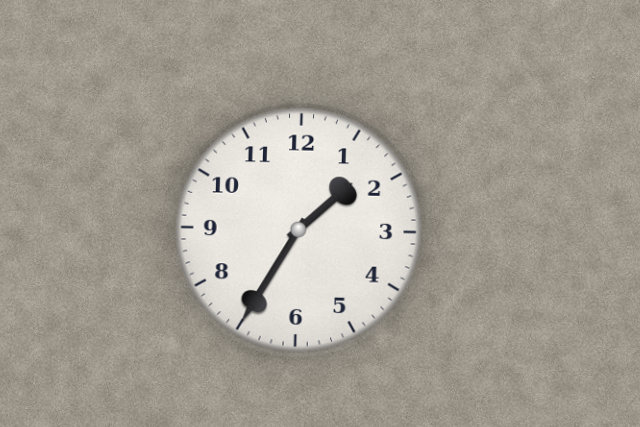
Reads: 1.35
